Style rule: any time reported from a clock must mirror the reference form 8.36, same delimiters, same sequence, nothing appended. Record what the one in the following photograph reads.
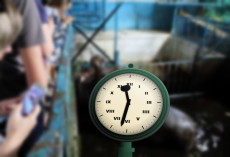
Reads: 11.32
